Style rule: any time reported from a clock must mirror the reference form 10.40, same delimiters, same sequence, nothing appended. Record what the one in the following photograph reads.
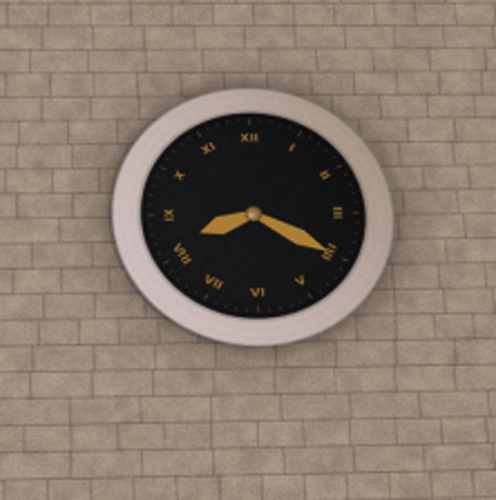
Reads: 8.20
